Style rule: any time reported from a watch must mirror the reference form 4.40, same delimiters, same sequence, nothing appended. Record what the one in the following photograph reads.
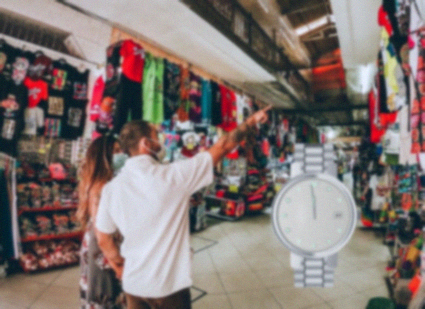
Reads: 11.59
